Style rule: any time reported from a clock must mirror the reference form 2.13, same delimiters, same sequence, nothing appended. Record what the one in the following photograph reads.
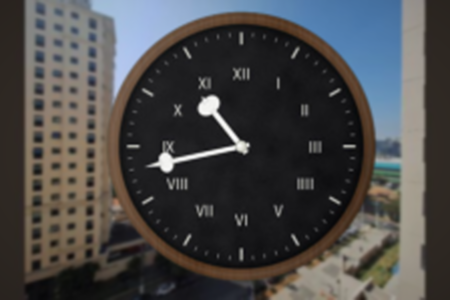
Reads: 10.43
